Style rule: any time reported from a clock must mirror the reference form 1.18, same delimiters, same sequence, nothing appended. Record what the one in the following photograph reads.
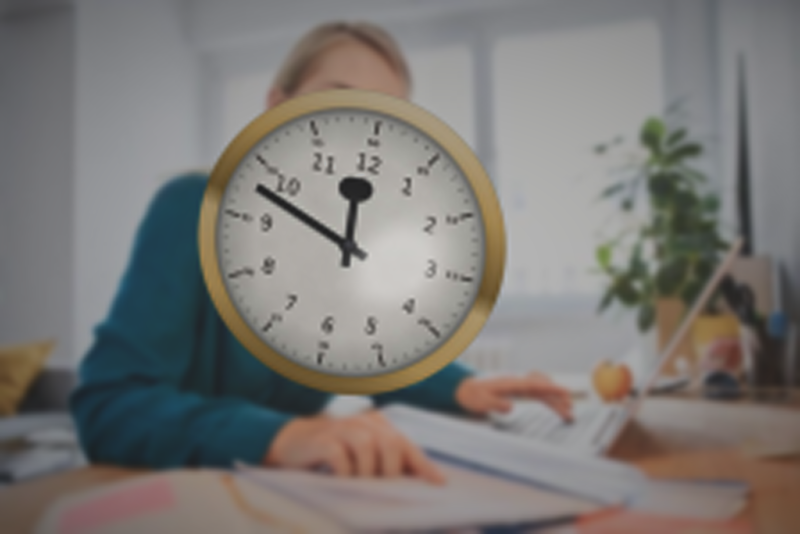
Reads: 11.48
